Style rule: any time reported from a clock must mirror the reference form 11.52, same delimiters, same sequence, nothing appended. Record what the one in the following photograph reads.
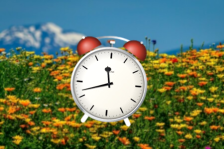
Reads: 11.42
